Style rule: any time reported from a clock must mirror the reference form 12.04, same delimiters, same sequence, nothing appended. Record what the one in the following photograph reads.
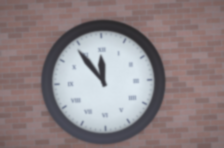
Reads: 11.54
